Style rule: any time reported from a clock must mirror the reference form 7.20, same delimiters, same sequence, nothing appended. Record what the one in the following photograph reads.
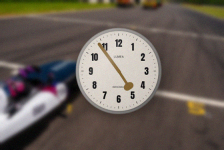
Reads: 4.54
